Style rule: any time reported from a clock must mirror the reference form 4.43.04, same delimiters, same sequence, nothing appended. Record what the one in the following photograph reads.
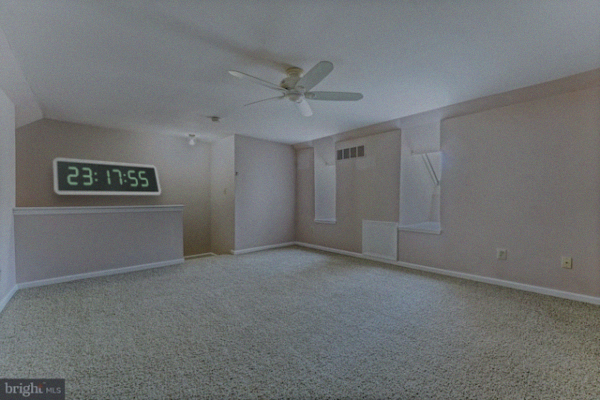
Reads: 23.17.55
